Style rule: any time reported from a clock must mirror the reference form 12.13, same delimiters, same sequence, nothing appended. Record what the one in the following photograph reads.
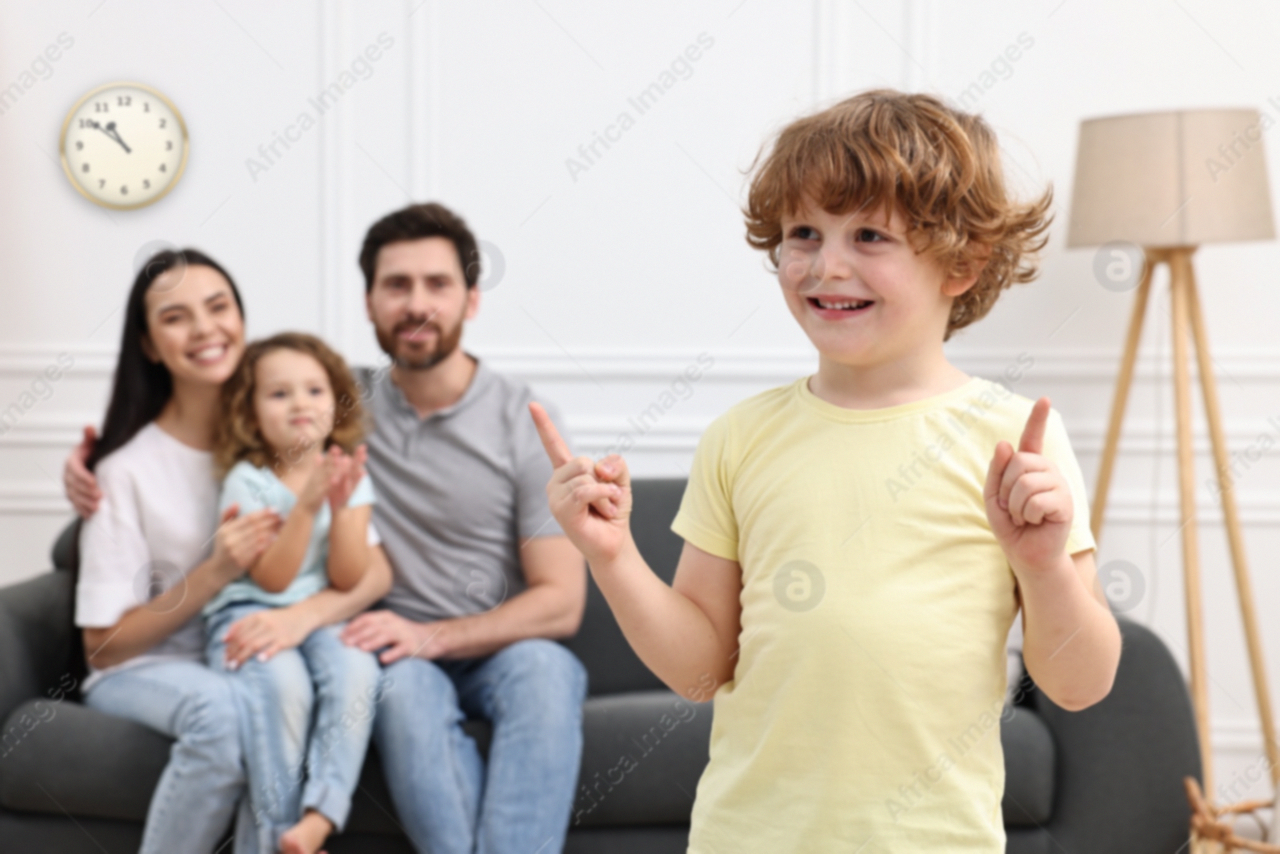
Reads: 10.51
